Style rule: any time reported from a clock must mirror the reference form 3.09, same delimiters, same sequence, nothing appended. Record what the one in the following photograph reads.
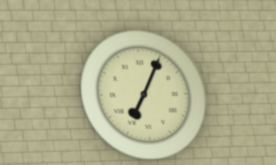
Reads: 7.05
